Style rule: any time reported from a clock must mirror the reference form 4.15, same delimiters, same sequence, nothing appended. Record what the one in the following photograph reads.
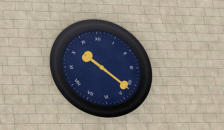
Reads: 10.22
